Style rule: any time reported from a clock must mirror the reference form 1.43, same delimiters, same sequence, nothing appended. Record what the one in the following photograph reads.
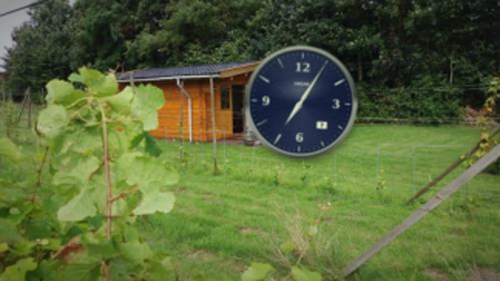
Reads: 7.05
